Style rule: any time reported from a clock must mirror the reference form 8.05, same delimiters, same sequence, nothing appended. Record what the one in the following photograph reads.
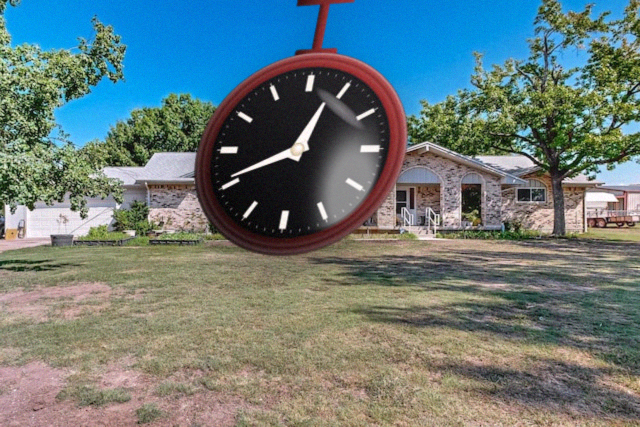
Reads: 12.41
